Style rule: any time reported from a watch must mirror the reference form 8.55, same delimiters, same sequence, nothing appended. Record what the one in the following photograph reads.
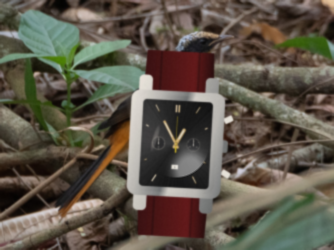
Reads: 12.55
